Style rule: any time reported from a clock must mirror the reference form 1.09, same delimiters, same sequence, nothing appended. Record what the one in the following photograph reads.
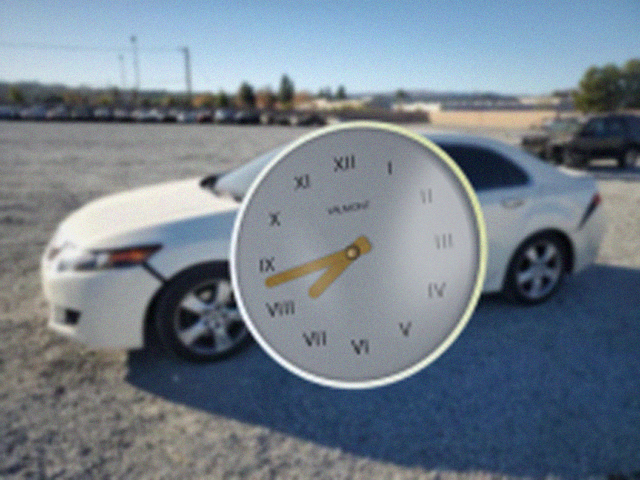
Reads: 7.43
